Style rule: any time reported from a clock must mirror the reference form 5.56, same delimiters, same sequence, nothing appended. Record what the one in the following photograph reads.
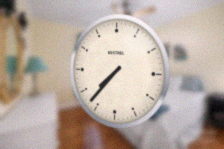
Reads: 7.37
